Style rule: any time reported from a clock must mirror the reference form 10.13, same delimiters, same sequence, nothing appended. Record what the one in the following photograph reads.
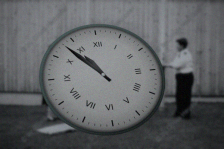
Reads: 10.53
